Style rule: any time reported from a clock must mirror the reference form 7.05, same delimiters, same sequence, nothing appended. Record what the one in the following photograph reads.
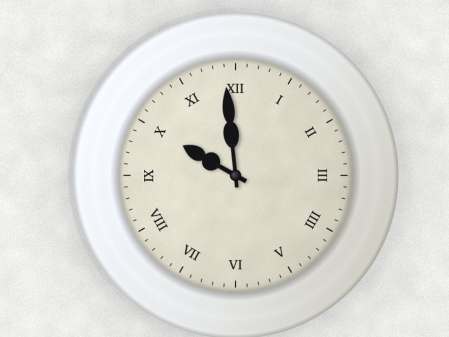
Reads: 9.59
